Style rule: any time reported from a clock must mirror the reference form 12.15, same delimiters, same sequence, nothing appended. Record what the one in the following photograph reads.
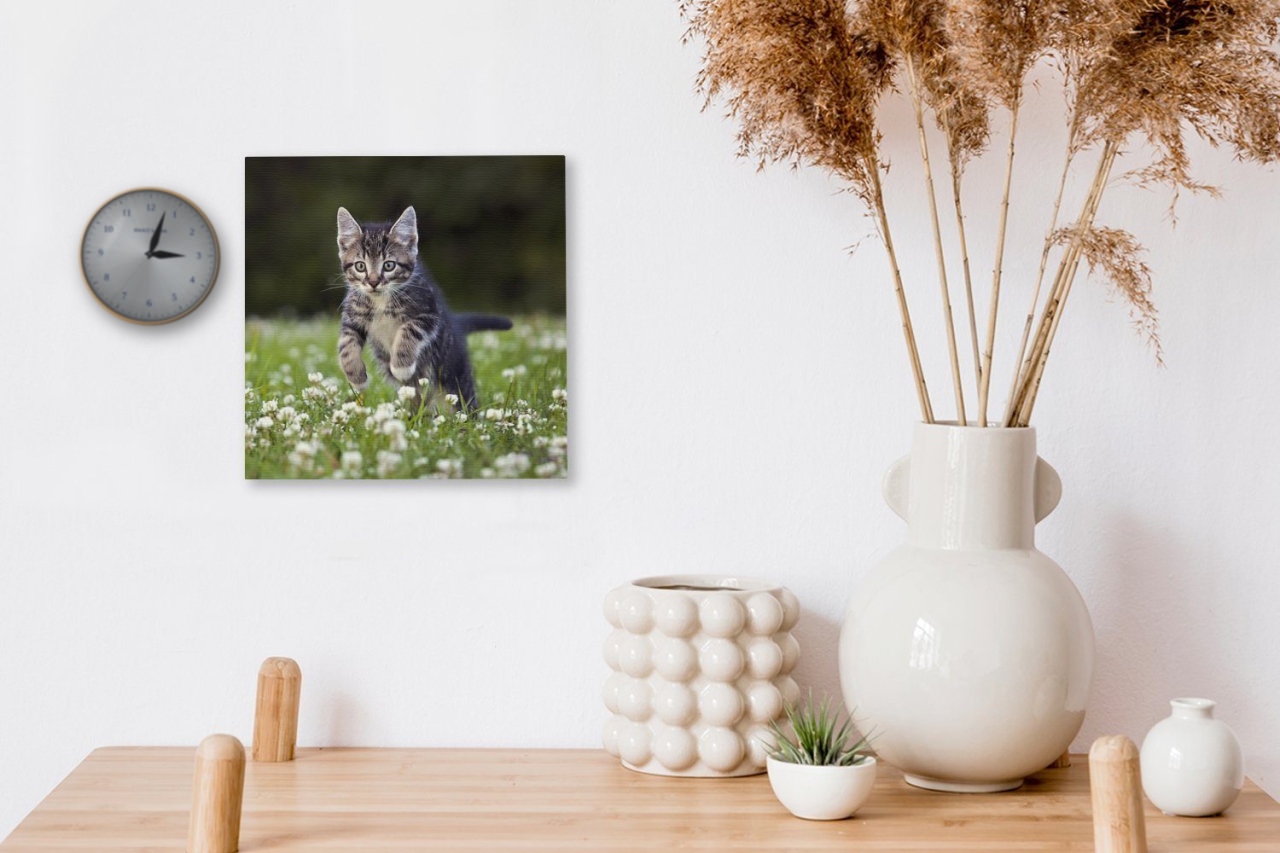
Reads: 3.03
